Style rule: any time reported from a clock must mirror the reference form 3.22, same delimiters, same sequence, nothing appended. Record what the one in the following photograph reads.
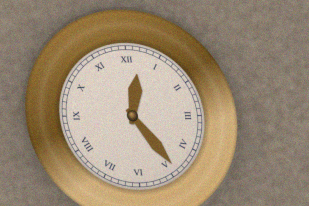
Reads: 12.24
